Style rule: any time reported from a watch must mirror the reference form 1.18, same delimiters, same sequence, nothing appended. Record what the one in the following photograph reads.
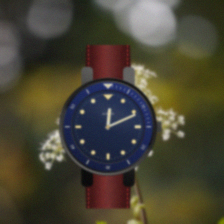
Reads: 12.11
